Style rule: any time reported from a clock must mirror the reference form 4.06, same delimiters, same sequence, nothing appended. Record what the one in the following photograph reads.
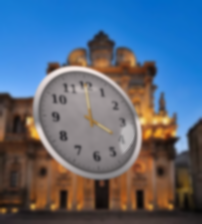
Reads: 4.00
